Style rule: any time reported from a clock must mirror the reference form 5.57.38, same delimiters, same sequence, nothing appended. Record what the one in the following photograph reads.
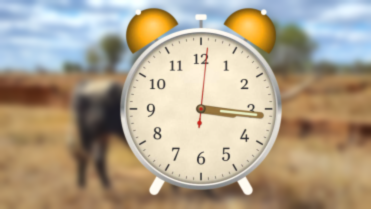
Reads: 3.16.01
